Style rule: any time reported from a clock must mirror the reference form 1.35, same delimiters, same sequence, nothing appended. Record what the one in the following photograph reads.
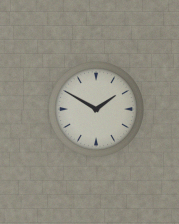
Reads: 1.50
